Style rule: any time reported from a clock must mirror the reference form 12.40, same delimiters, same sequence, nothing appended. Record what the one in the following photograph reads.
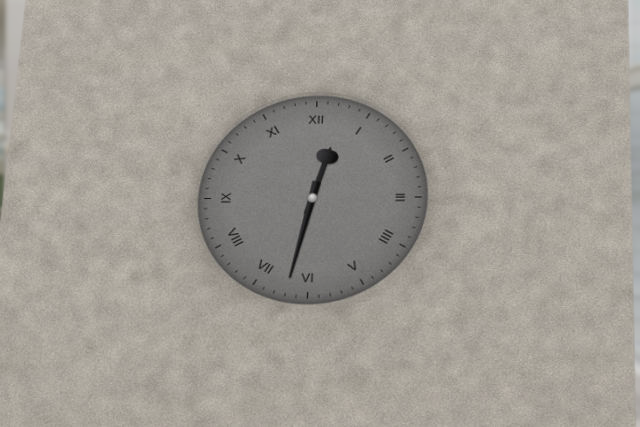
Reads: 12.32
